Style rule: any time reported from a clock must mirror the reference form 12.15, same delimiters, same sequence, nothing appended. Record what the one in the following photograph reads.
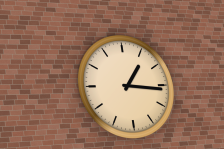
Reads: 1.16
